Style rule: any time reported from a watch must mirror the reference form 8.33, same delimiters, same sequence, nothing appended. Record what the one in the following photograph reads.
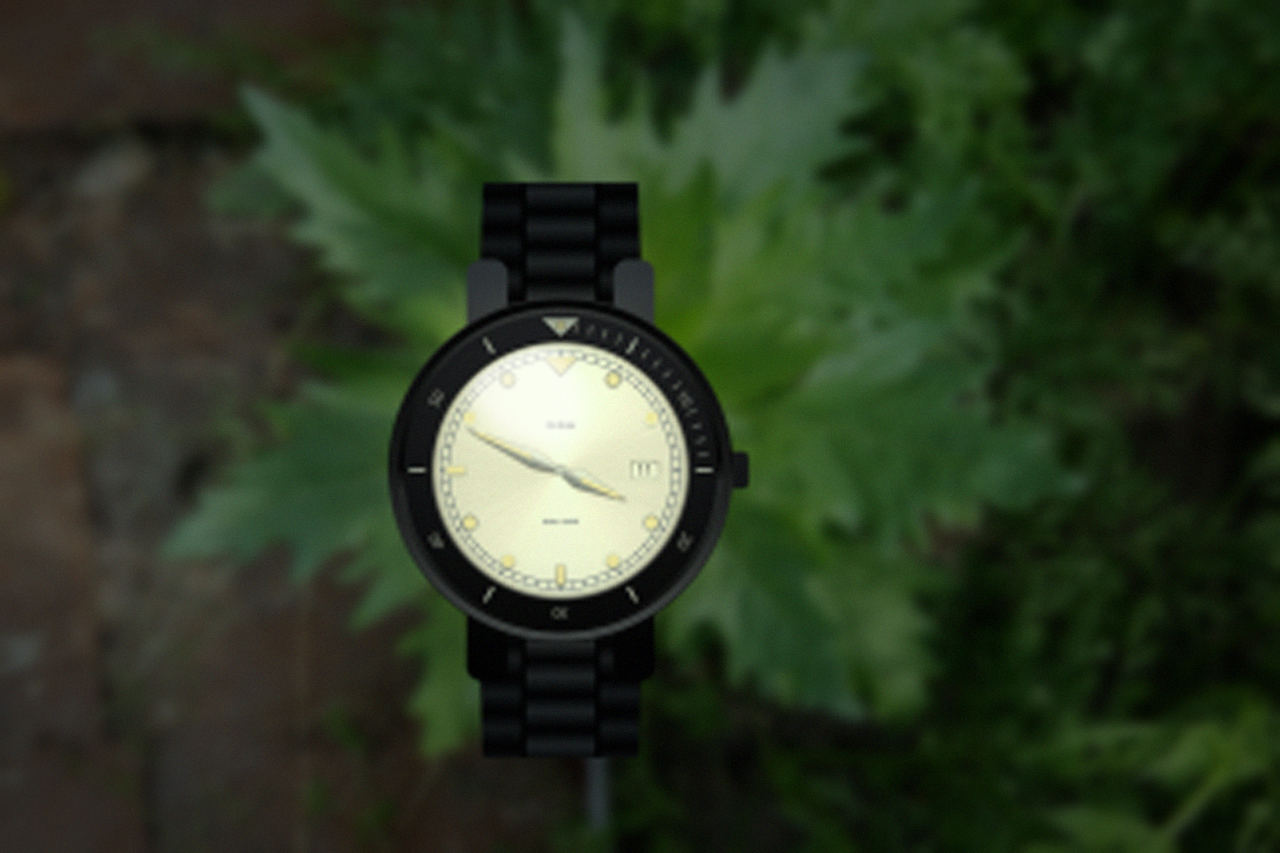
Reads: 3.49
